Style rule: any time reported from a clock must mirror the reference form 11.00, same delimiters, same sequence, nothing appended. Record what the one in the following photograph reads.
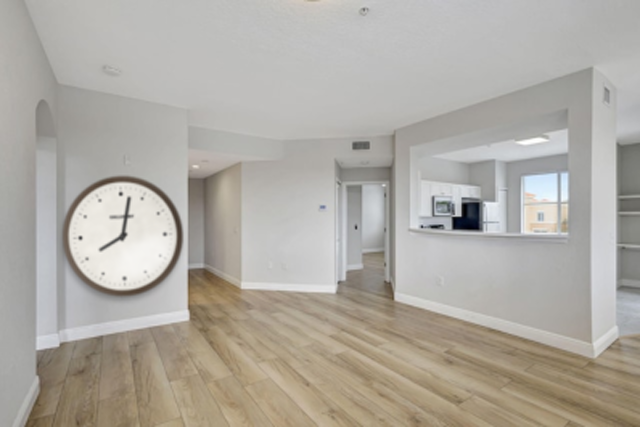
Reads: 8.02
